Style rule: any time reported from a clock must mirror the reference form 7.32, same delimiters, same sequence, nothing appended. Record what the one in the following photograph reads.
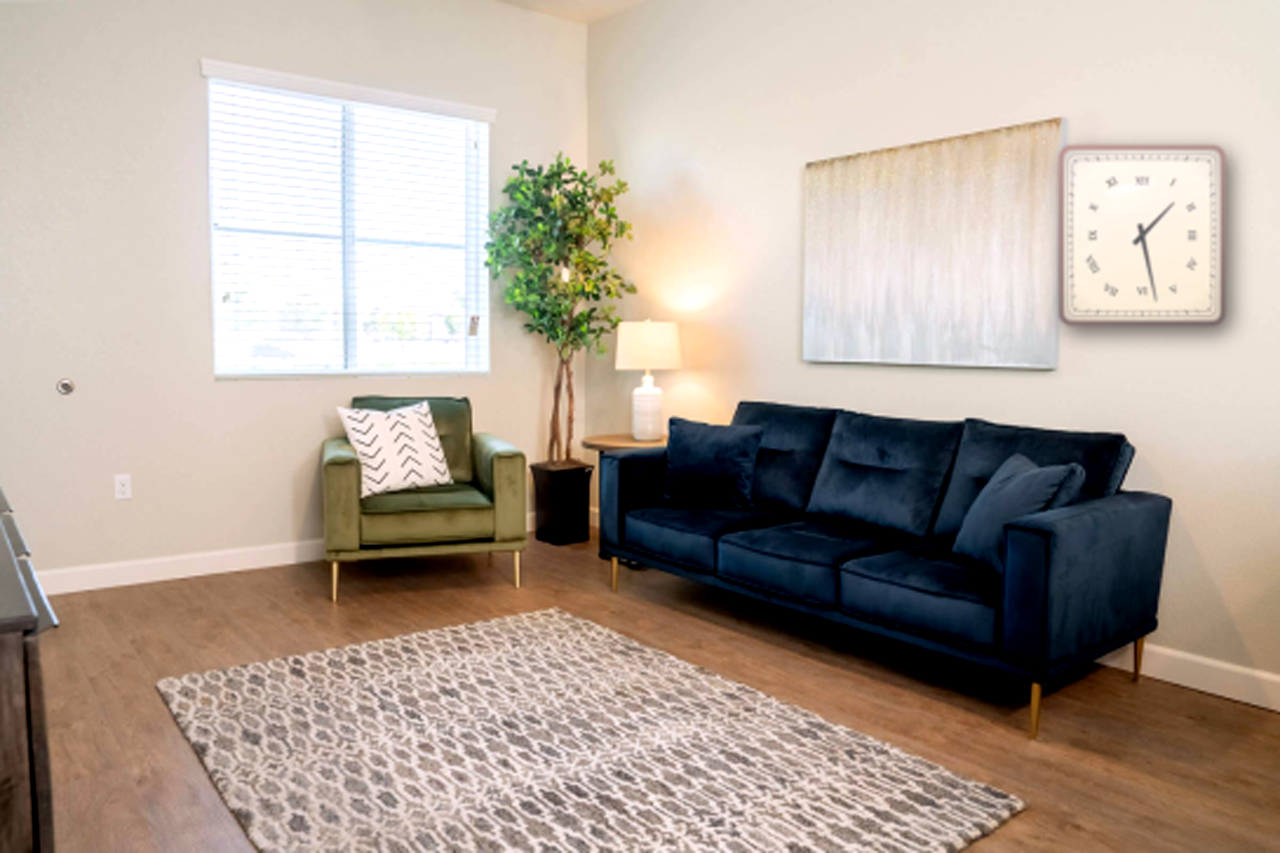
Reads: 1.28
